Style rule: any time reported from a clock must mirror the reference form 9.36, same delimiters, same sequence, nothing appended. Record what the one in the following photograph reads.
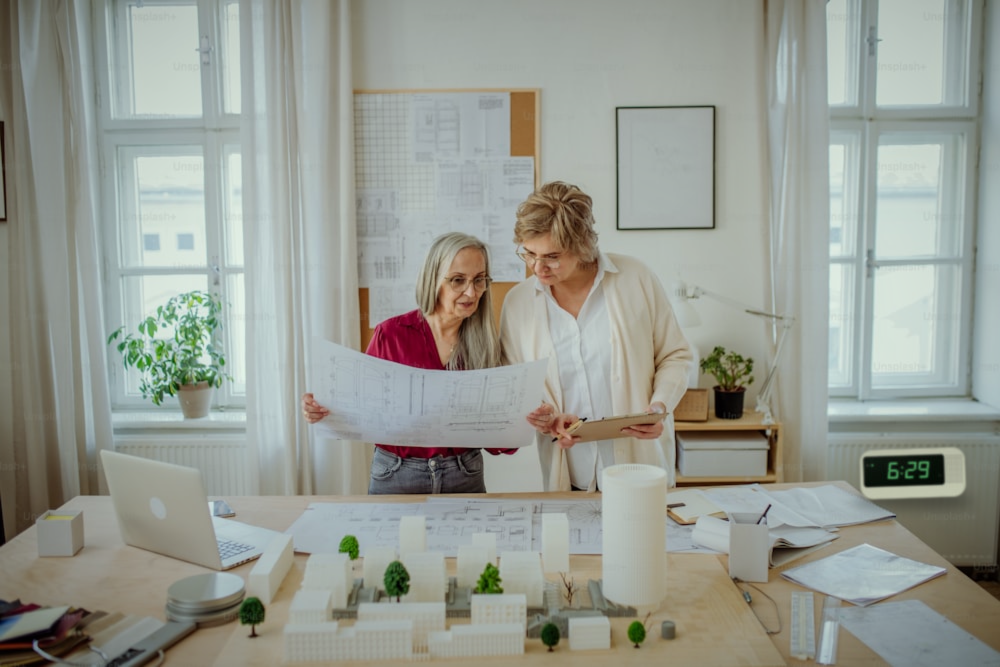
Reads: 6.29
